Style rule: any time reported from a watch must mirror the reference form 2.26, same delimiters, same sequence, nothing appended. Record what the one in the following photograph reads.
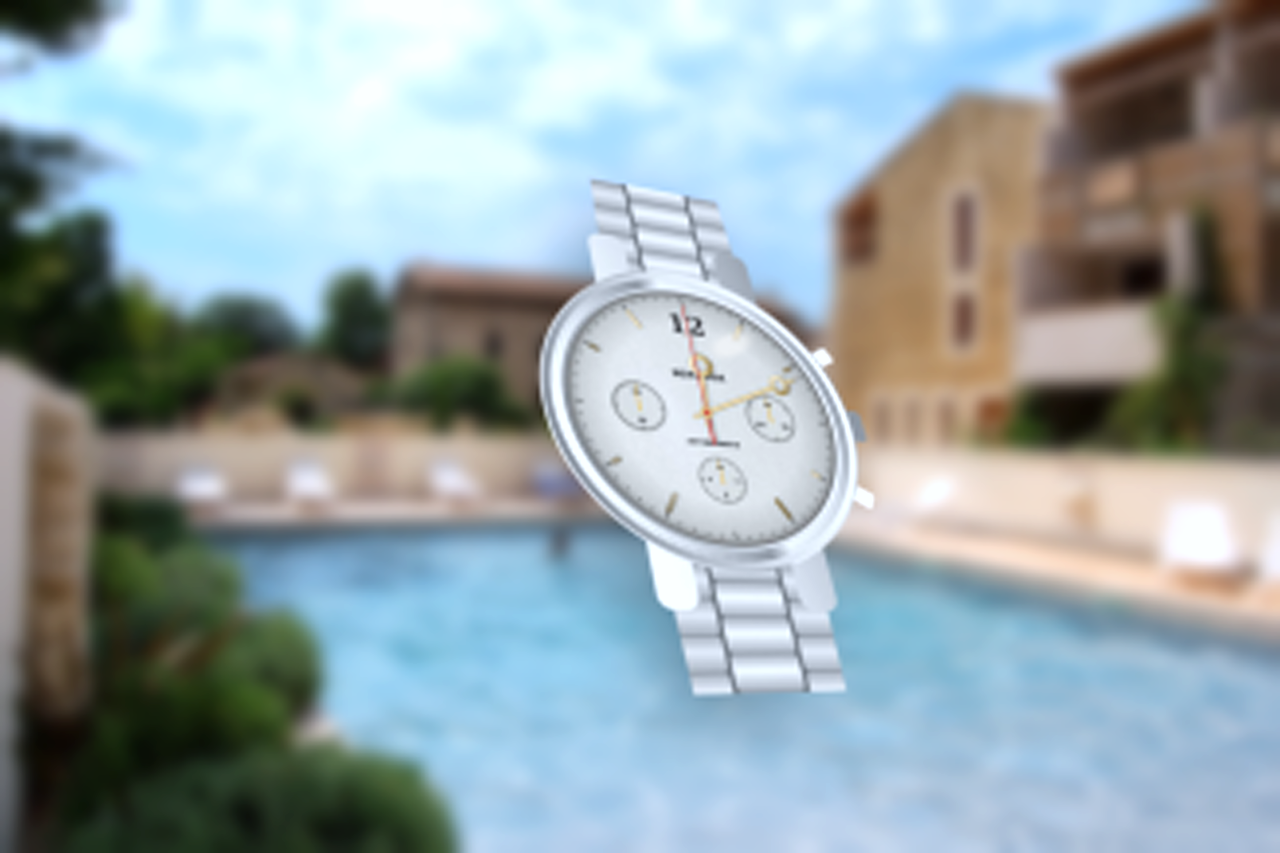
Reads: 12.11
